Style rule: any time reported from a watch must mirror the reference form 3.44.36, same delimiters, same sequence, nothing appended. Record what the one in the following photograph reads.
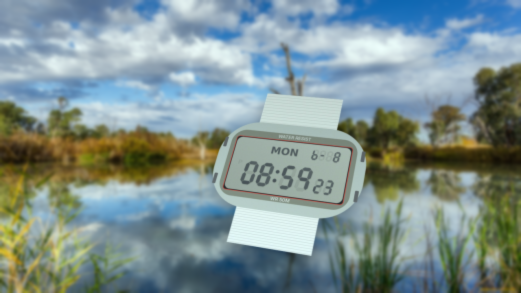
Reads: 8.59.23
